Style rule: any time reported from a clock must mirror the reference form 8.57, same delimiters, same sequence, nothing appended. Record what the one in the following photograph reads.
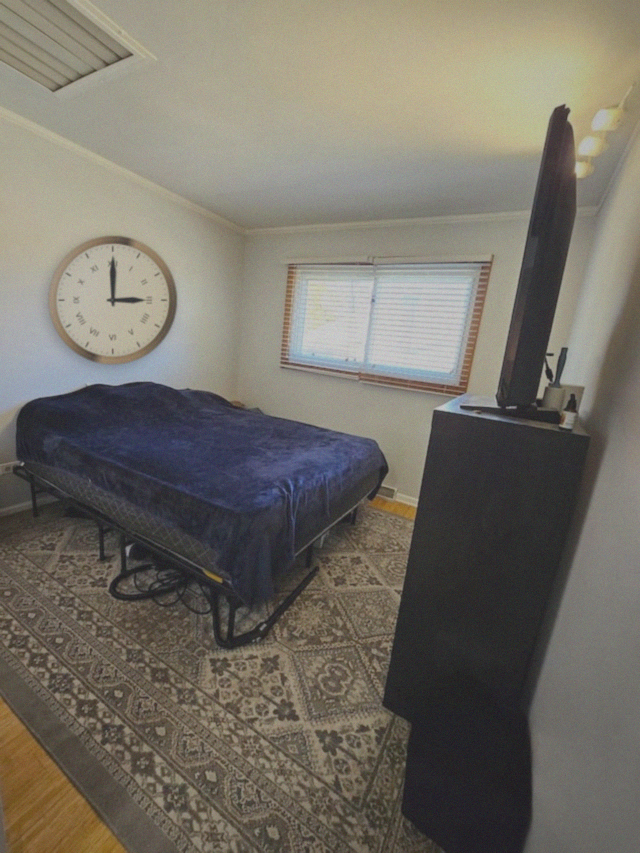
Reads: 3.00
